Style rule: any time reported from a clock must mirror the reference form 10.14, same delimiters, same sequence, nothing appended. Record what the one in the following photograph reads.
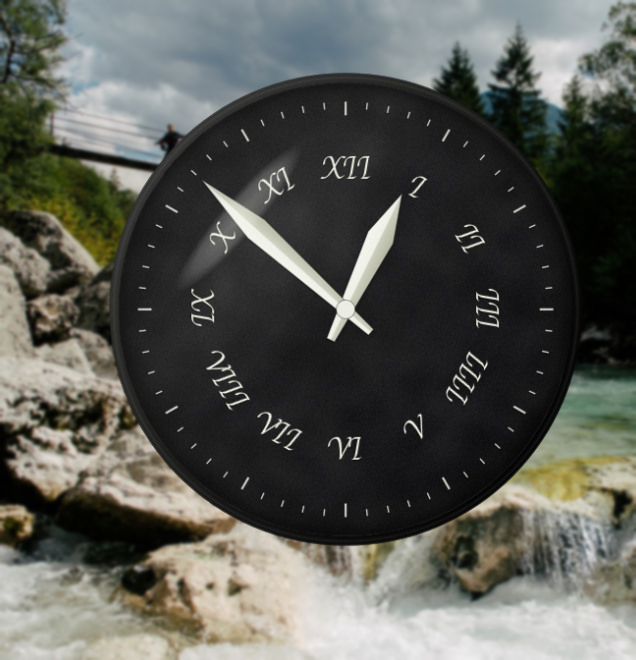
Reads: 12.52
